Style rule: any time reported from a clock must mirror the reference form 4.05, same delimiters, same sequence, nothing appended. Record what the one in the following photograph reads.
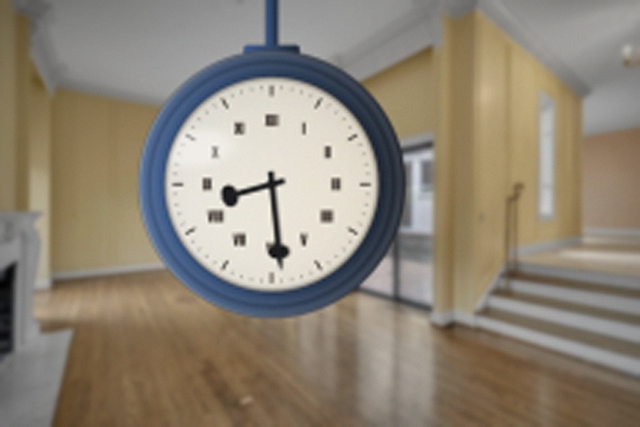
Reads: 8.29
